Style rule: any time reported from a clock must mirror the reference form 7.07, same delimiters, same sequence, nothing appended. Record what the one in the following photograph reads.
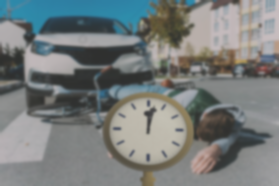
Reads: 12.02
